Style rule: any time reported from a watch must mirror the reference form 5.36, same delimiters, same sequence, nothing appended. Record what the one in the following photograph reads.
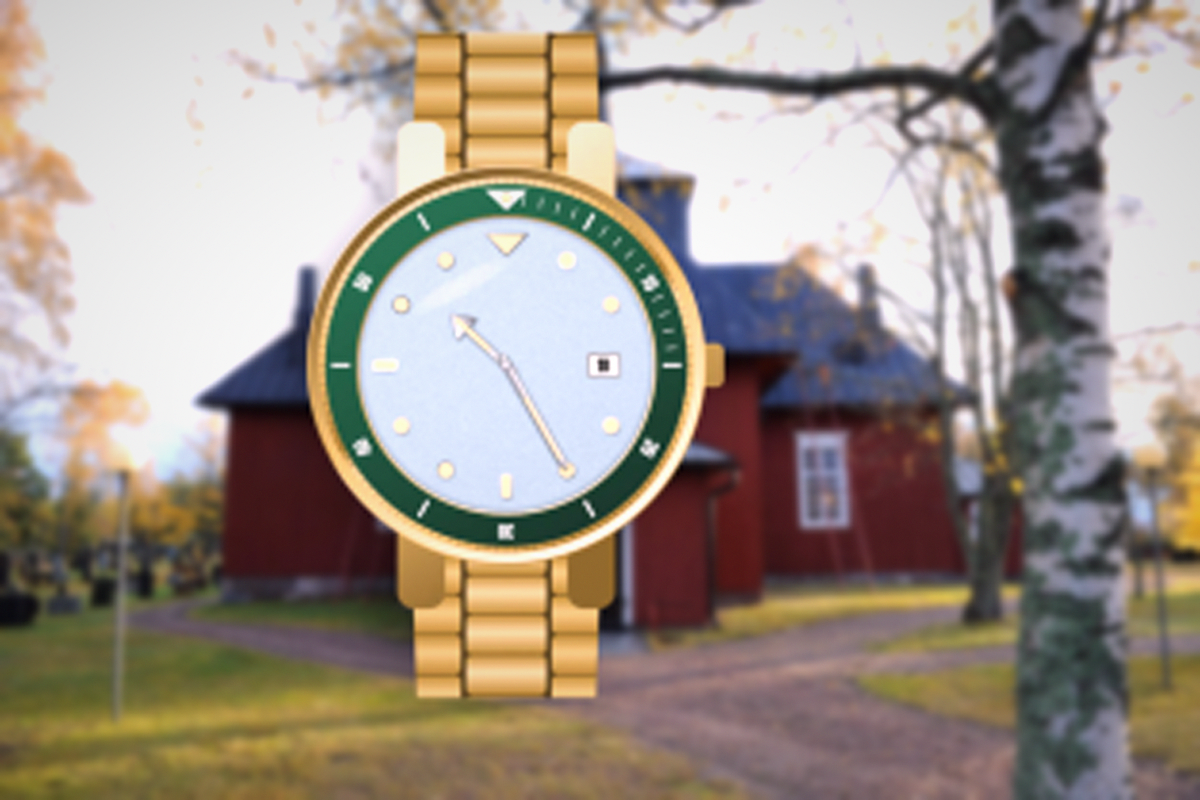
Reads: 10.25
